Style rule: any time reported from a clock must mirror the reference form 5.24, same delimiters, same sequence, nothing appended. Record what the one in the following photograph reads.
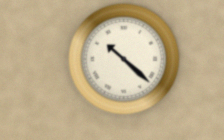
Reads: 10.22
